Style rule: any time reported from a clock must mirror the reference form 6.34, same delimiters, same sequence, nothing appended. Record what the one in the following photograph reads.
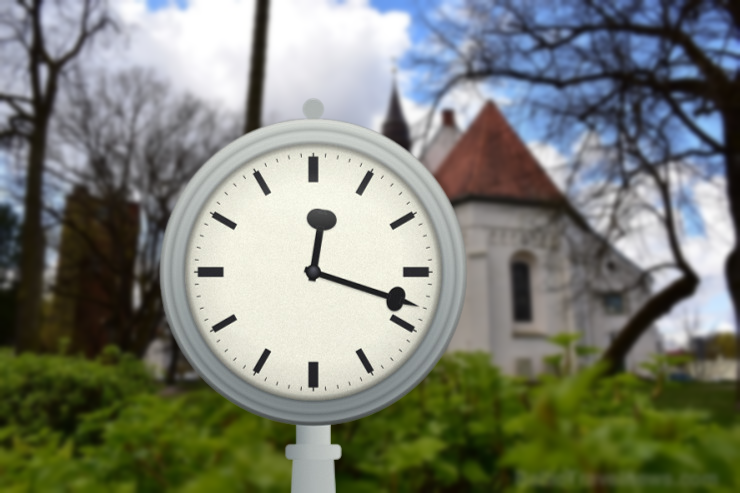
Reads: 12.18
